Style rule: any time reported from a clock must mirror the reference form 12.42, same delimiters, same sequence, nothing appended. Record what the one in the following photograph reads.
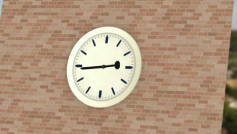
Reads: 2.44
